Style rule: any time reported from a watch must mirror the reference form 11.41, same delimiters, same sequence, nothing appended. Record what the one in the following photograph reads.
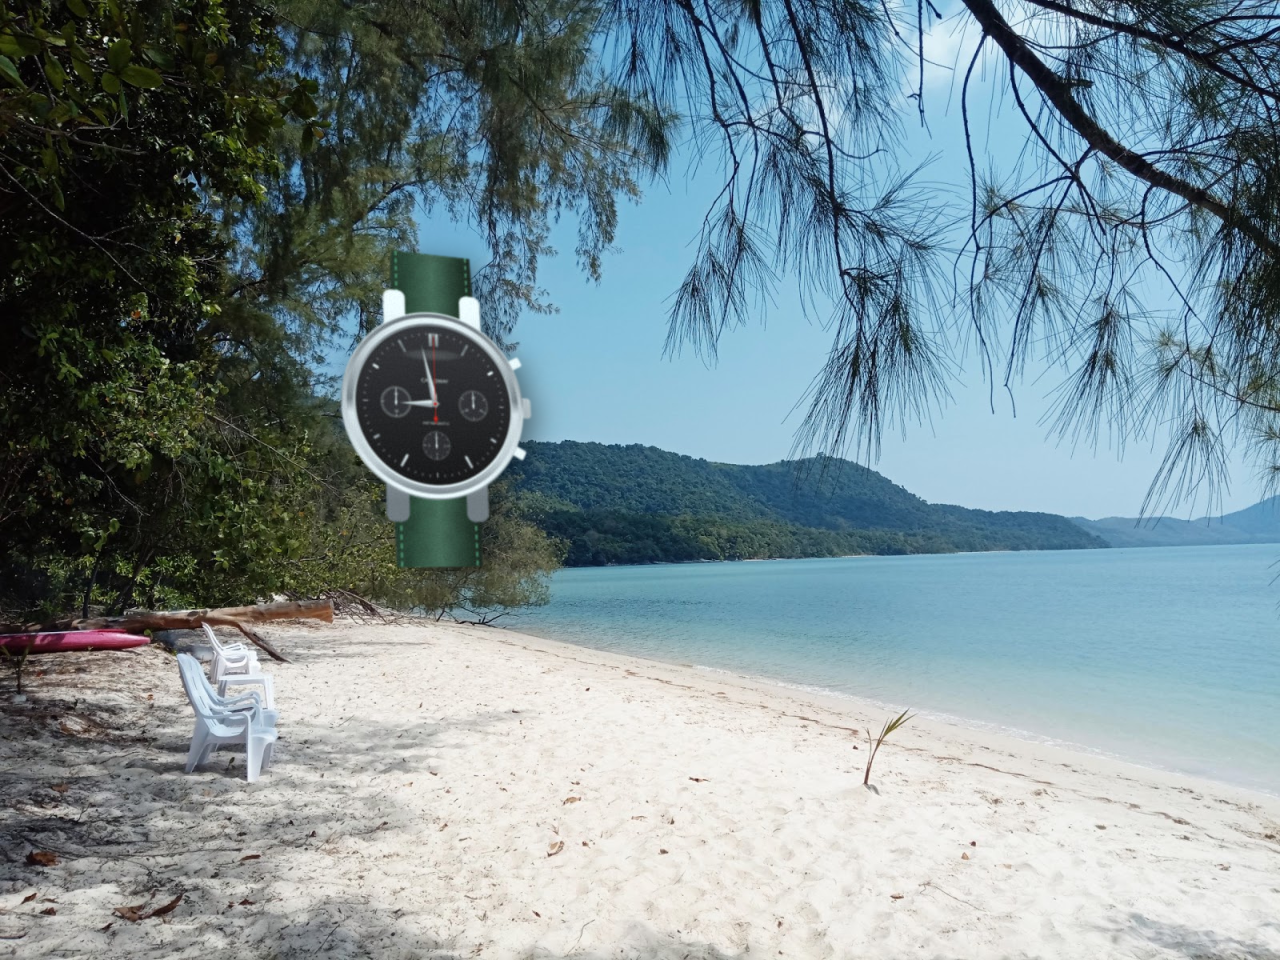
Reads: 8.58
